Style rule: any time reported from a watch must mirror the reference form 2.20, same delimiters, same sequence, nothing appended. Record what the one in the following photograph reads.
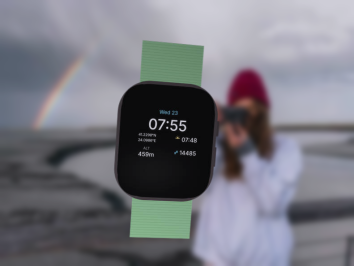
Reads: 7.55
